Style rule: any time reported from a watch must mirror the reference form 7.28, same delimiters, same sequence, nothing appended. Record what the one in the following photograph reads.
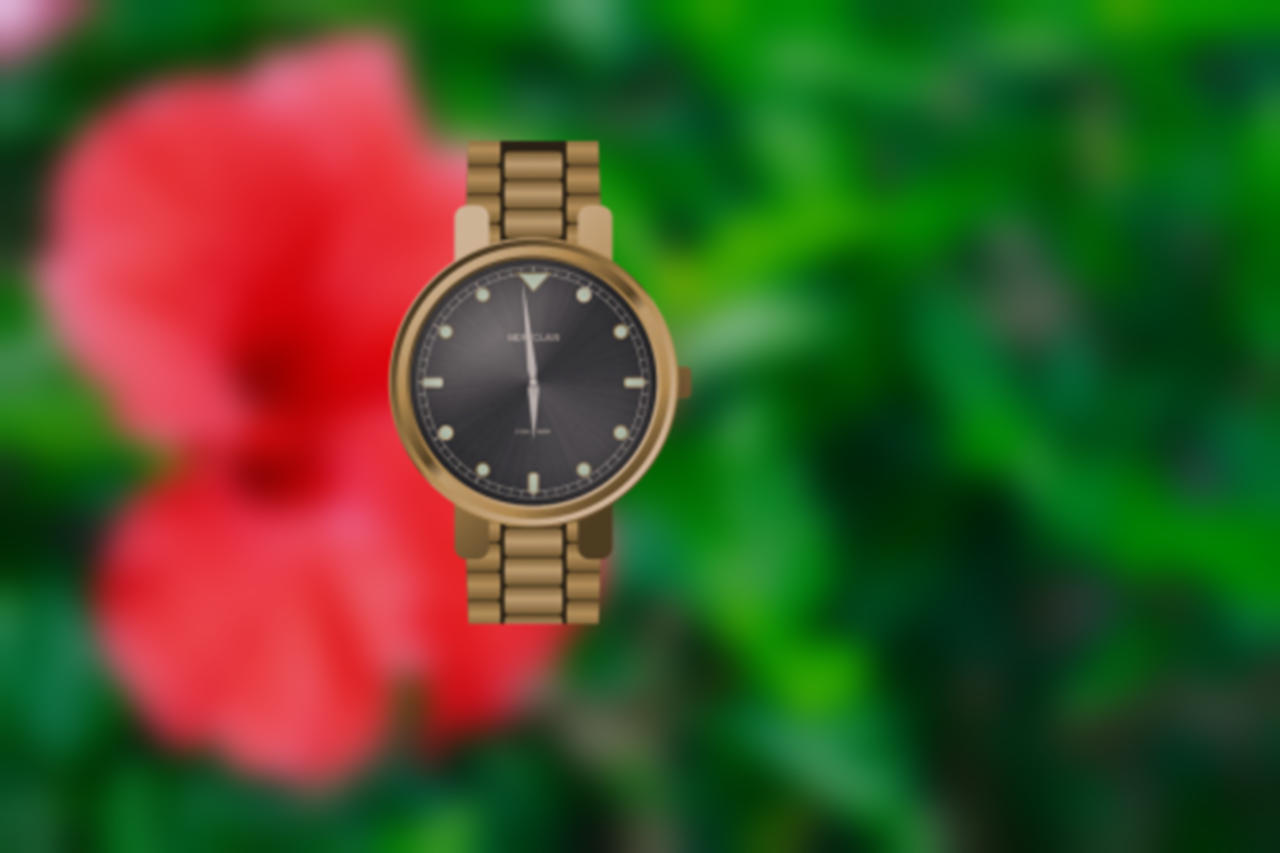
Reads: 5.59
